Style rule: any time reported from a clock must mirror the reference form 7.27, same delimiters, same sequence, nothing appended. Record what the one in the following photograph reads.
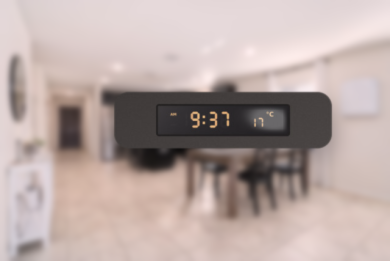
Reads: 9.37
